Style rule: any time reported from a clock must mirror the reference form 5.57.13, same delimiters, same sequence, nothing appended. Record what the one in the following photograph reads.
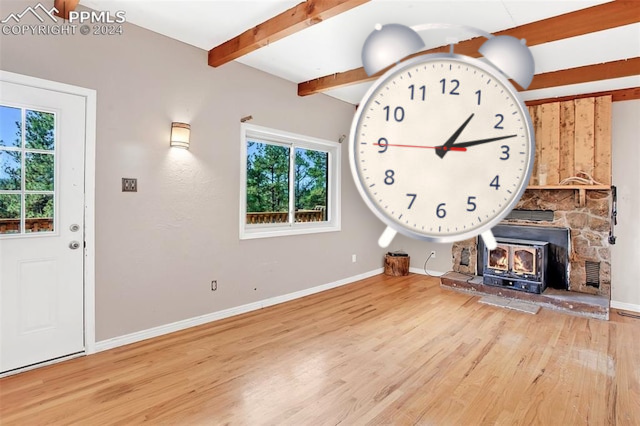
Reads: 1.12.45
